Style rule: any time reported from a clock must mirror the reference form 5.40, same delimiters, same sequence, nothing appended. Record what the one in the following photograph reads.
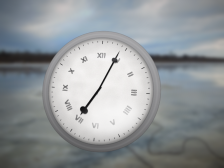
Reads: 7.04
